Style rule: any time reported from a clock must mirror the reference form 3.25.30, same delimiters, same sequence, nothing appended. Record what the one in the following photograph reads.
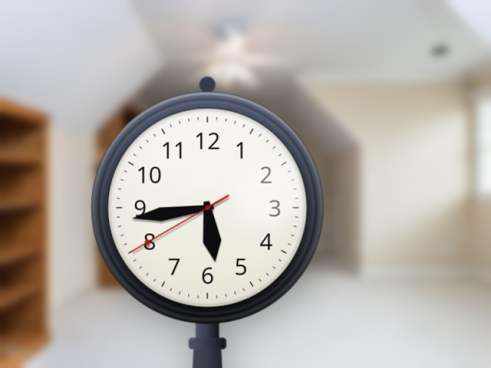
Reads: 5.43.40
